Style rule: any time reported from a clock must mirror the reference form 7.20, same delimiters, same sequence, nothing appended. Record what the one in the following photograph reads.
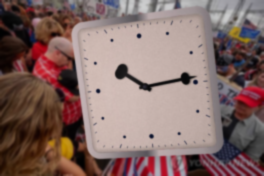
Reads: 10.14
